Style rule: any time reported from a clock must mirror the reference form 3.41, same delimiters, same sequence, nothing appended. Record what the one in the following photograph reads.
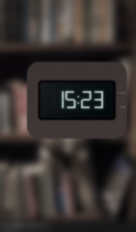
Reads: 15.23
